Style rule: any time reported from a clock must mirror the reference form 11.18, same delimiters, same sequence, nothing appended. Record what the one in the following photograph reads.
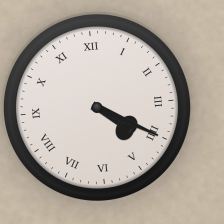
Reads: 4.20
